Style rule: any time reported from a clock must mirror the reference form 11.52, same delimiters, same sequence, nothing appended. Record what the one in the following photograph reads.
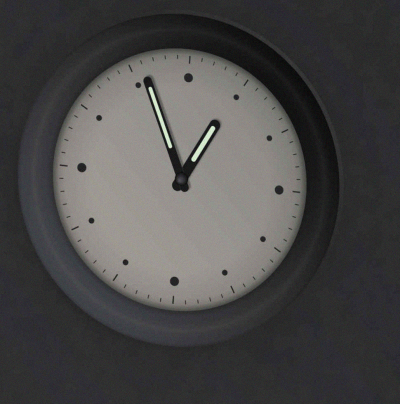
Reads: 12.56
